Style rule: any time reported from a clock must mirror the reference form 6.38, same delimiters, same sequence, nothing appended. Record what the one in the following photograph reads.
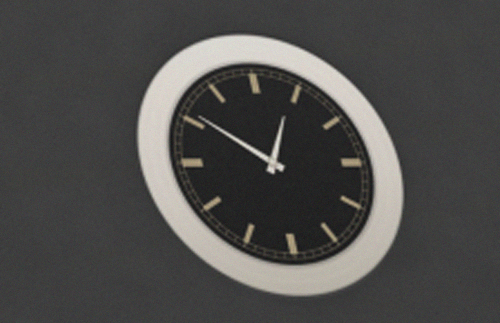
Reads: 12.51
